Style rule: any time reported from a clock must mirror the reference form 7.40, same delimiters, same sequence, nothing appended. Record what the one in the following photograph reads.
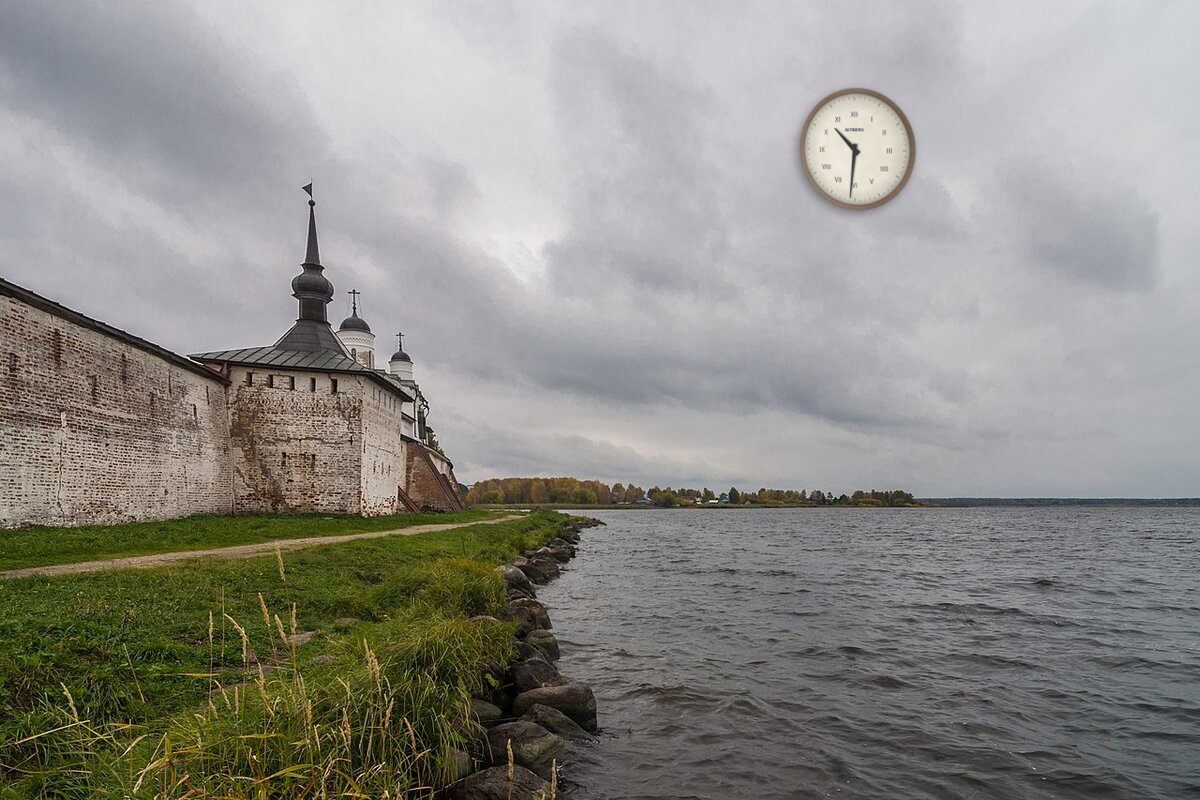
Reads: 10.31
